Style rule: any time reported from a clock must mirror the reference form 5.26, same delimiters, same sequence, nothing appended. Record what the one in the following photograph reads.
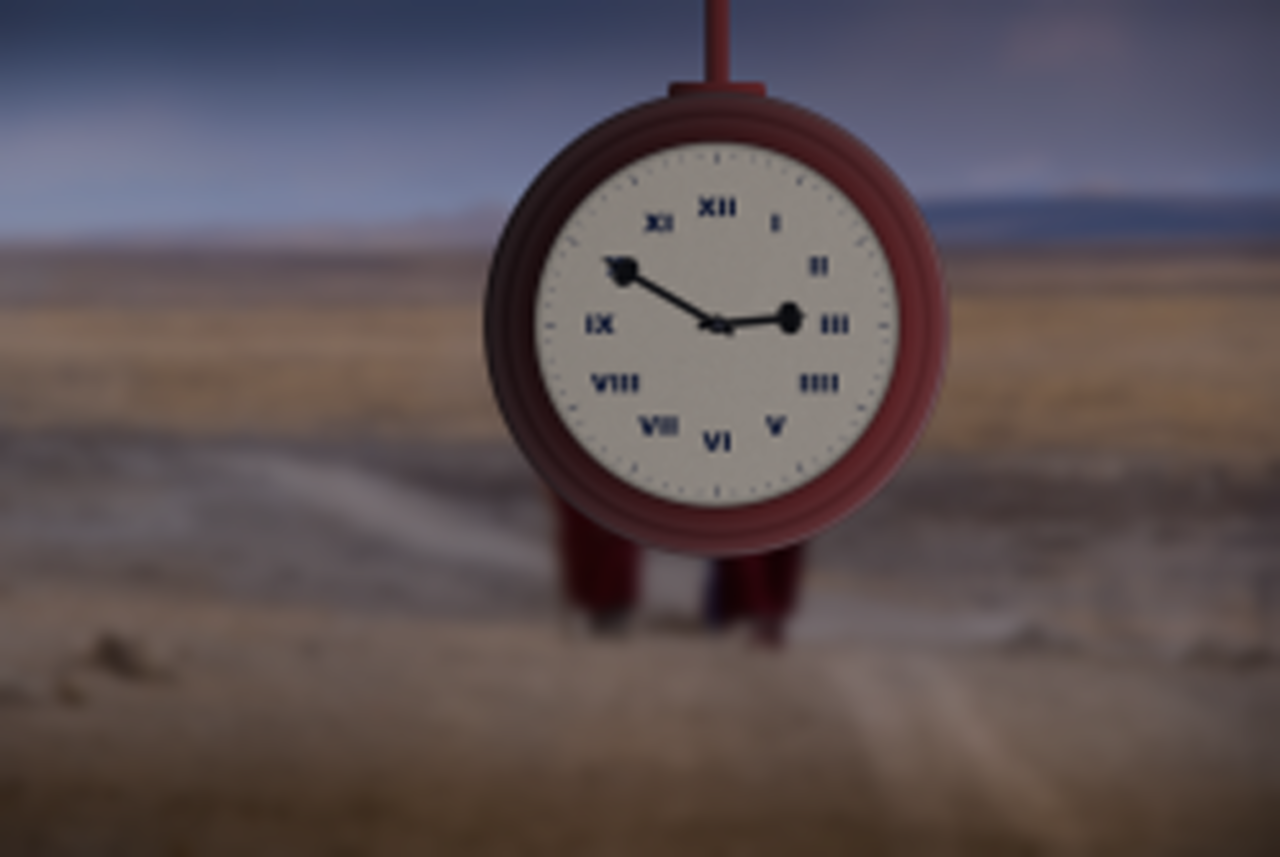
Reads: 2.50
